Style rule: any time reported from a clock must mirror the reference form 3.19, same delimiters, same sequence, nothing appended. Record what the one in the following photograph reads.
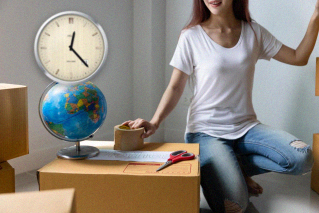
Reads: 12.23
